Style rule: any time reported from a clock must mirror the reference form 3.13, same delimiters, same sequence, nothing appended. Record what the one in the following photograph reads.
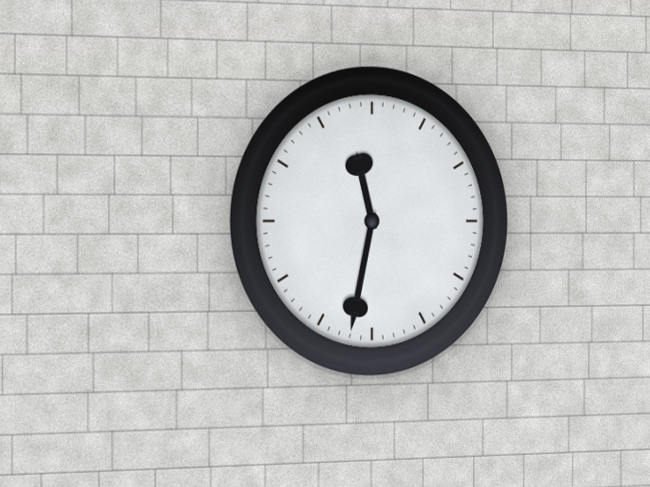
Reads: 11.32
